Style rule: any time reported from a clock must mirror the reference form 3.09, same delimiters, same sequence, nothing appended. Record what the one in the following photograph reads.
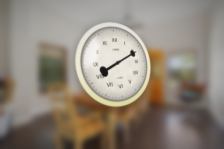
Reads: 8.11
